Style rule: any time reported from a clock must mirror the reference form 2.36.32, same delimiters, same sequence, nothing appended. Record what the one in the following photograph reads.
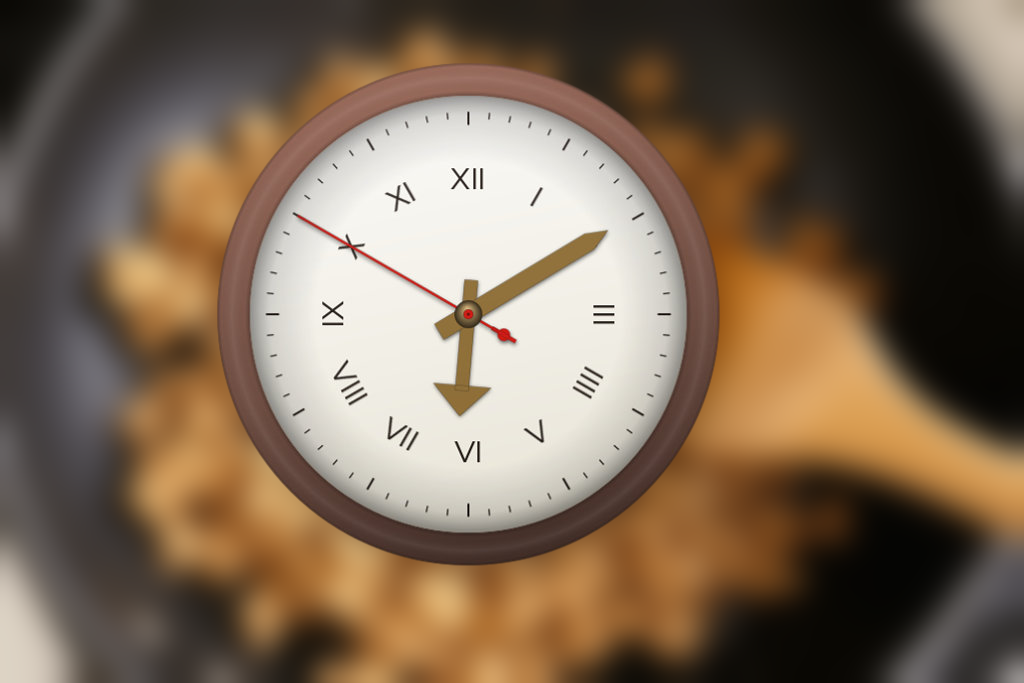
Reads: 6.09.50
